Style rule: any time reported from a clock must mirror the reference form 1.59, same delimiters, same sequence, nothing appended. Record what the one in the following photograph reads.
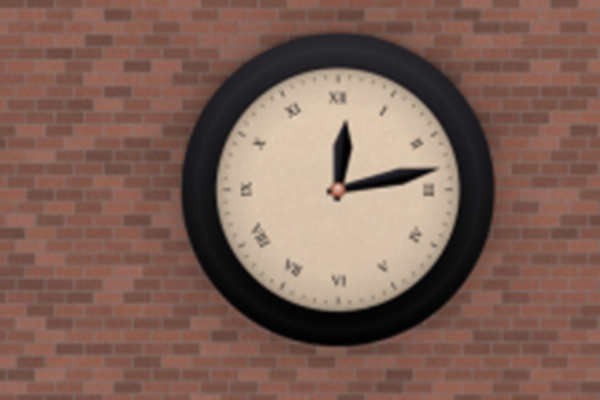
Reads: 12.13
